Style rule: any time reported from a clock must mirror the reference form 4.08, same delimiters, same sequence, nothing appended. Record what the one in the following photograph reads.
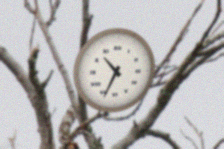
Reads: 10.34
